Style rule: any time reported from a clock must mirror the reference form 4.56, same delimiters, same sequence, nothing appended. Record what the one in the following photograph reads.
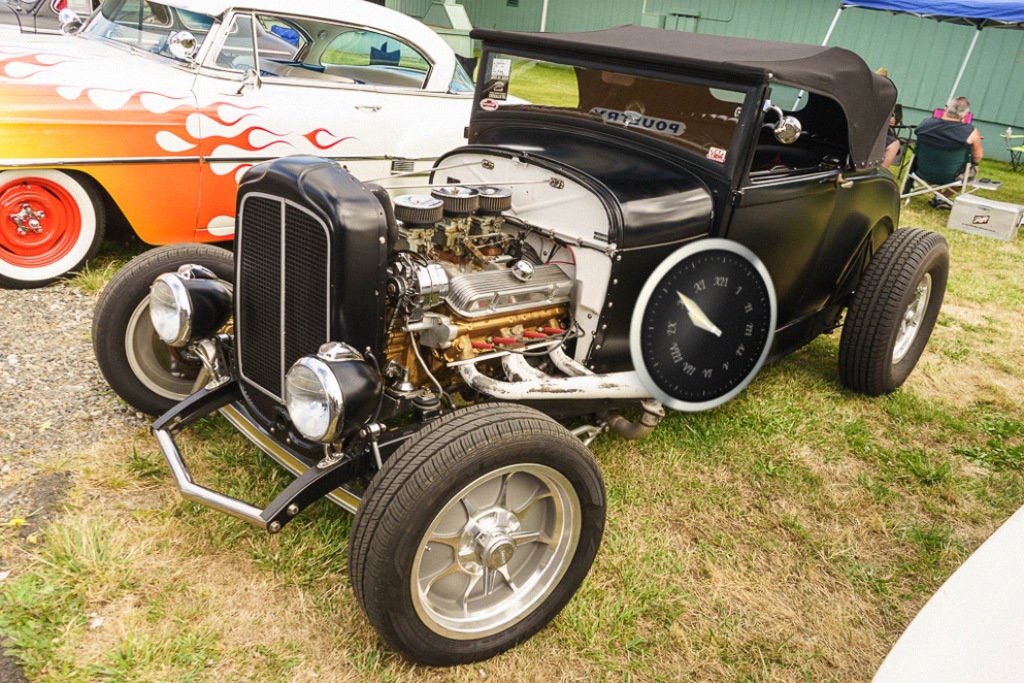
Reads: 9.51
